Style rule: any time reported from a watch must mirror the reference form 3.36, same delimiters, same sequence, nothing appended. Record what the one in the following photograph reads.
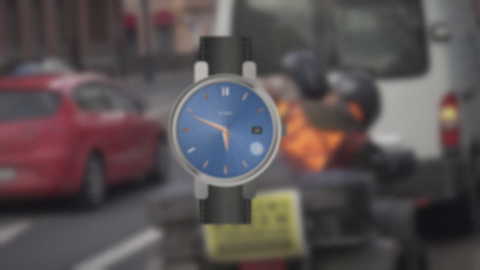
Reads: 5.49
